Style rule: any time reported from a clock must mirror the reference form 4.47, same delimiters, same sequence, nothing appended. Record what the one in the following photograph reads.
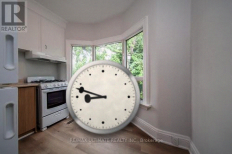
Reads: 8.48
